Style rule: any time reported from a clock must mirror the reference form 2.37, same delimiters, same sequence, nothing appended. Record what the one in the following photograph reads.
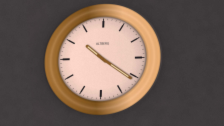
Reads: 10.21
